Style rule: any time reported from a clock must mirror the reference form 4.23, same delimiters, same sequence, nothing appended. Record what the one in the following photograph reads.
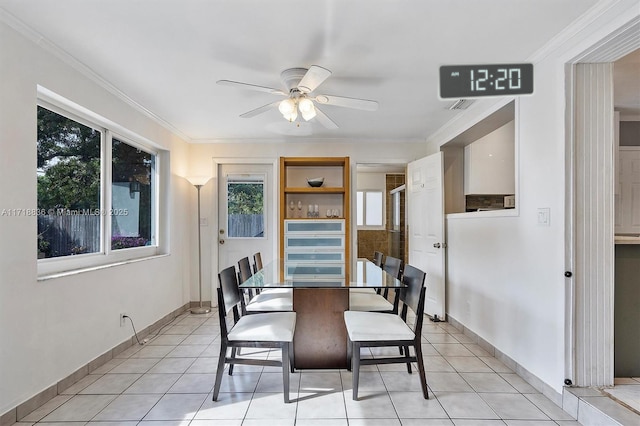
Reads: 12.20
